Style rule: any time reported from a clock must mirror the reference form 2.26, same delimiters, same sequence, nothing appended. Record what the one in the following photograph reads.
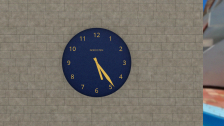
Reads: 5.24
